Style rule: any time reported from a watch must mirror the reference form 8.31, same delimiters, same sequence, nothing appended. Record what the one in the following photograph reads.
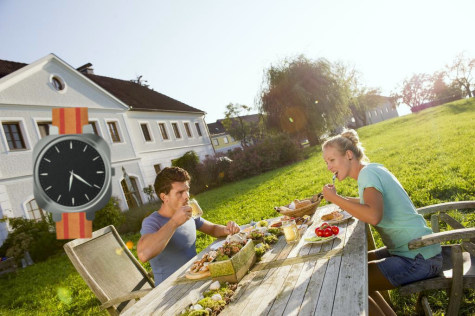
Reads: 6.21
